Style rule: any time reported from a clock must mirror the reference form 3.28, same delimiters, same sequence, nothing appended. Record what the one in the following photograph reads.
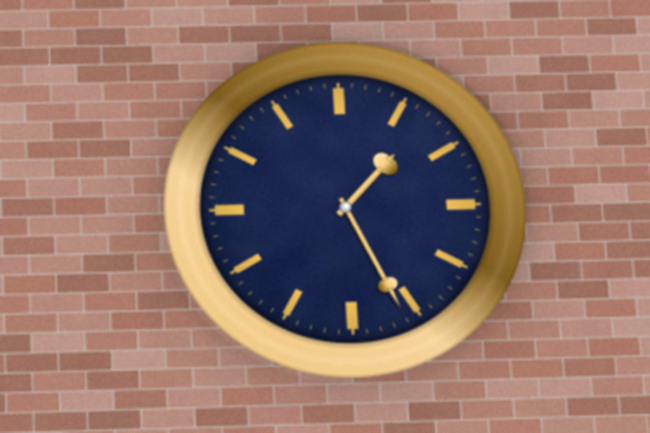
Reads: 1.26
